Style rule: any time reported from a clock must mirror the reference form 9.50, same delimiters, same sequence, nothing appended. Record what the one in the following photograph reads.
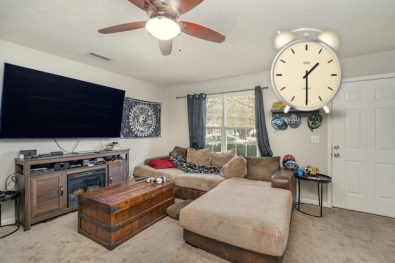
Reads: 1.30
